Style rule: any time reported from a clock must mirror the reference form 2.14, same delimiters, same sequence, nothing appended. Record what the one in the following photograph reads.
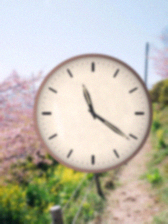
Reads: 11.21
